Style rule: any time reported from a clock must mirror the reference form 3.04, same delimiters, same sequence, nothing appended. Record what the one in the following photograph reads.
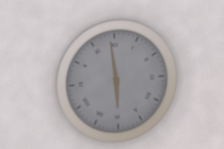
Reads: 5.59
